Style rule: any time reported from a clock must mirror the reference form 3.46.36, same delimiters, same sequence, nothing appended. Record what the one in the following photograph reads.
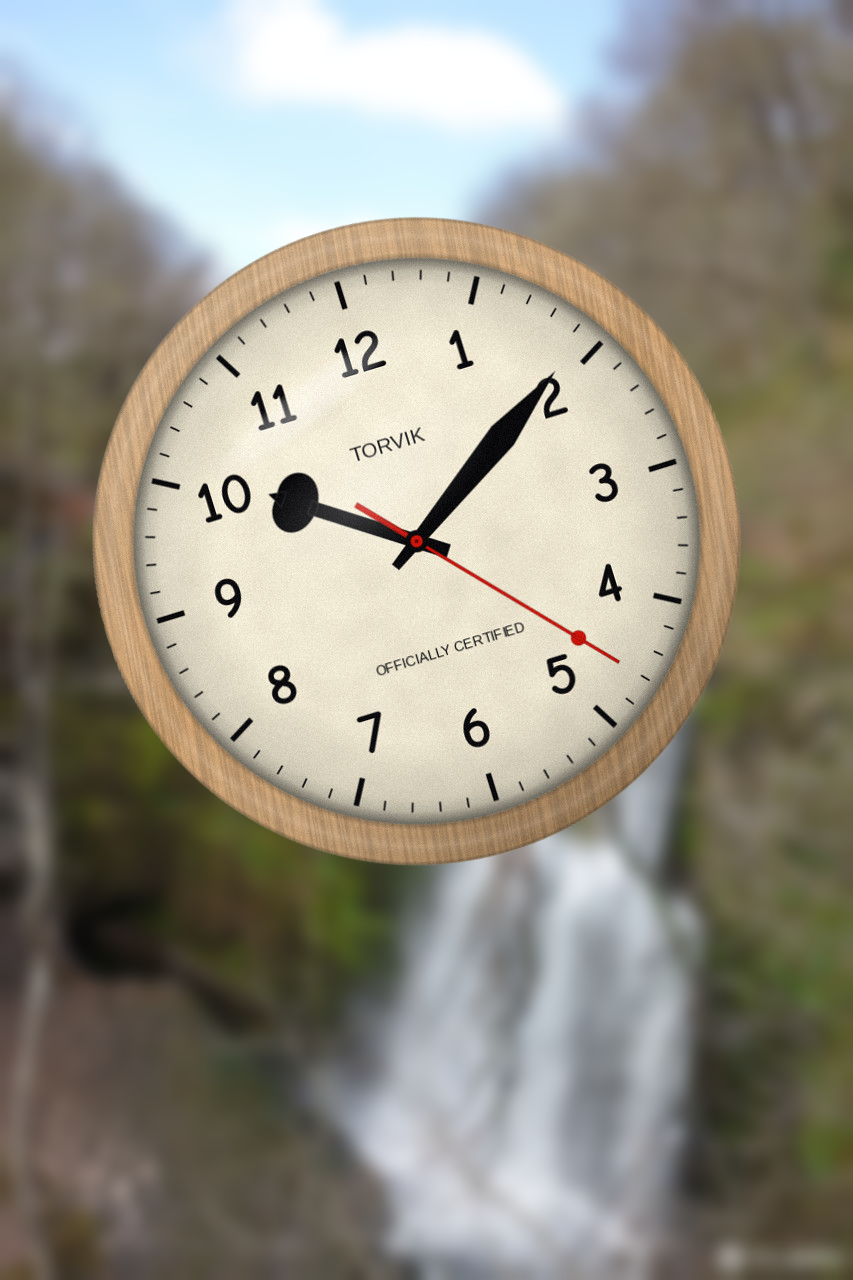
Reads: 10.09.23
